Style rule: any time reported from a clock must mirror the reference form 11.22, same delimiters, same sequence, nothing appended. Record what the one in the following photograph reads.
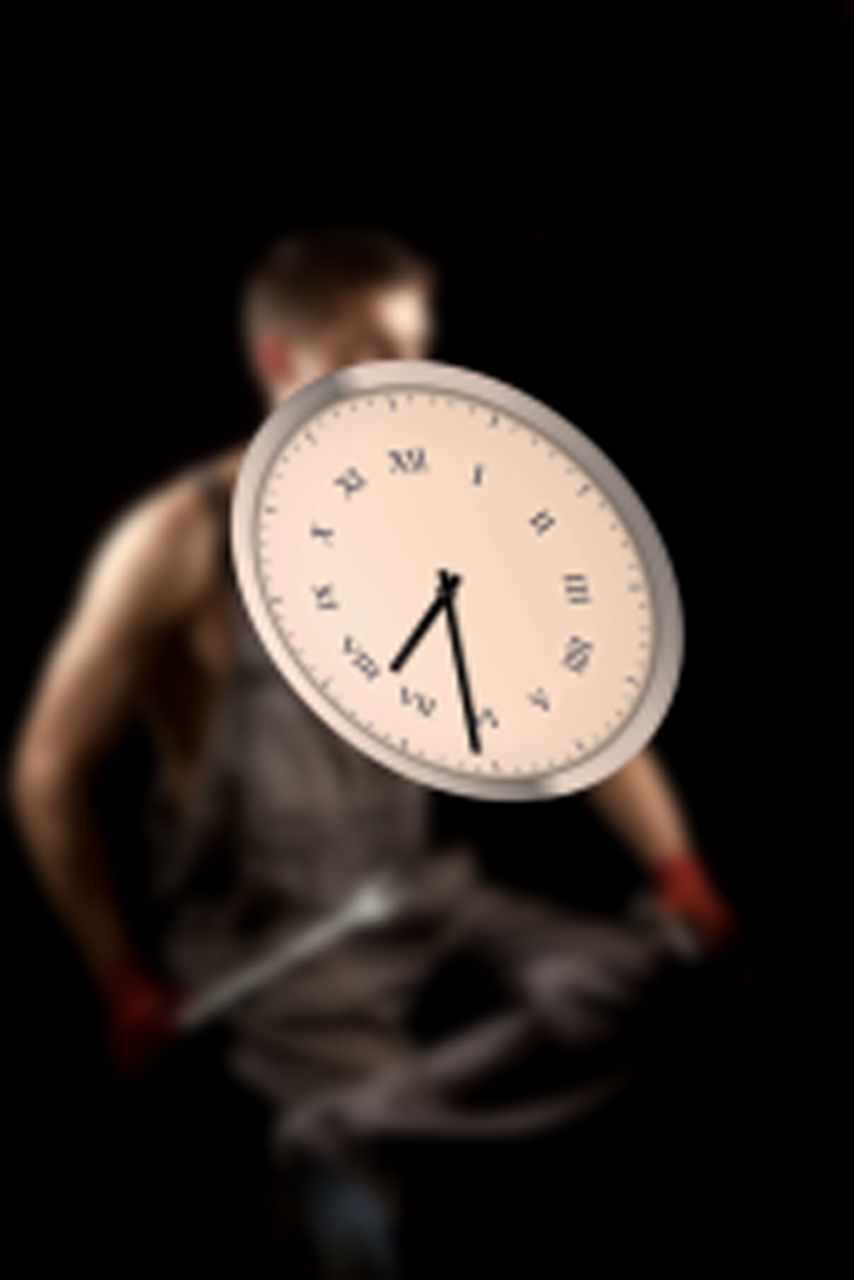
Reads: 7.31
